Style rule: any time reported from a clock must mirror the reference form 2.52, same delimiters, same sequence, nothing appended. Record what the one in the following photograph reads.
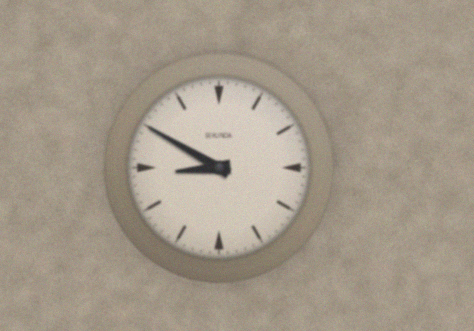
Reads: 8.50
